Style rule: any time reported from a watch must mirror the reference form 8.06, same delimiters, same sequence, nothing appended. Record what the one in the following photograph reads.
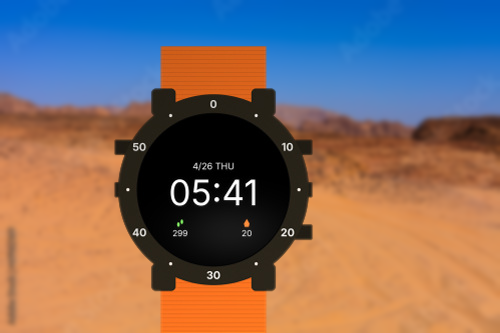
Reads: 5.41
